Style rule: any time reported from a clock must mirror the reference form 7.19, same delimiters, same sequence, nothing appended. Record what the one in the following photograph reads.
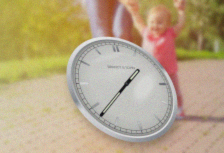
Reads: 1.38
